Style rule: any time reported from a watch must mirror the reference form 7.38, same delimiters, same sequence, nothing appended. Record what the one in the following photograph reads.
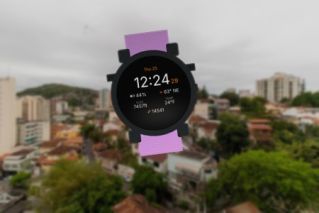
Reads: 12.24
